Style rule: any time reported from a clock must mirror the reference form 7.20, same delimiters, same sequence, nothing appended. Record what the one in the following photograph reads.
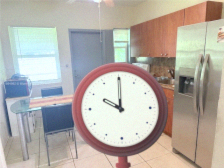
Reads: 10.00
